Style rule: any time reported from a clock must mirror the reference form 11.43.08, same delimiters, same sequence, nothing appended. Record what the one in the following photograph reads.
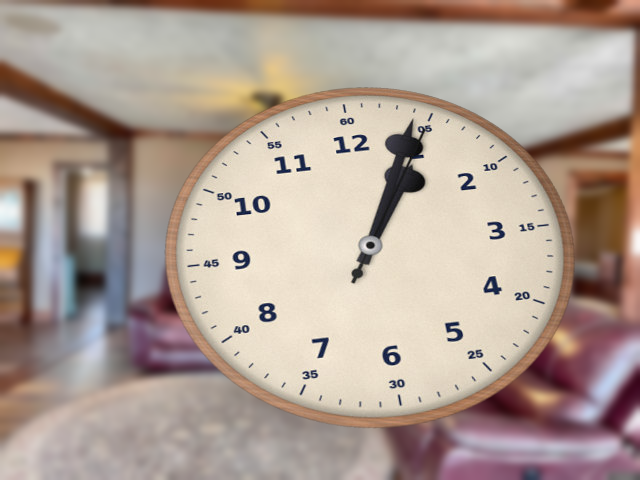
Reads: 1.04.05
